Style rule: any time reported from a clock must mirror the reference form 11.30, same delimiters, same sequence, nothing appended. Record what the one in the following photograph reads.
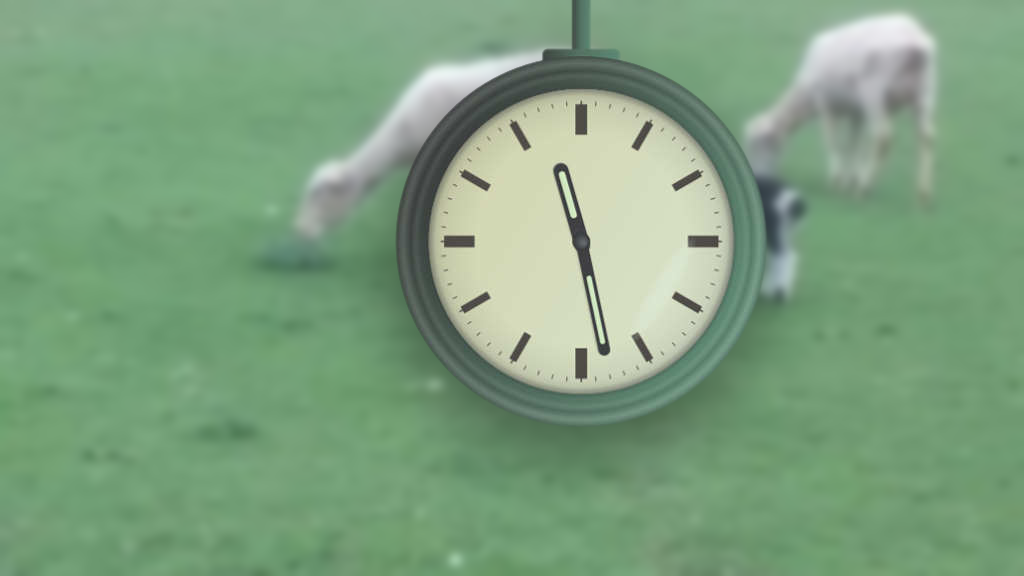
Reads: 11.28
